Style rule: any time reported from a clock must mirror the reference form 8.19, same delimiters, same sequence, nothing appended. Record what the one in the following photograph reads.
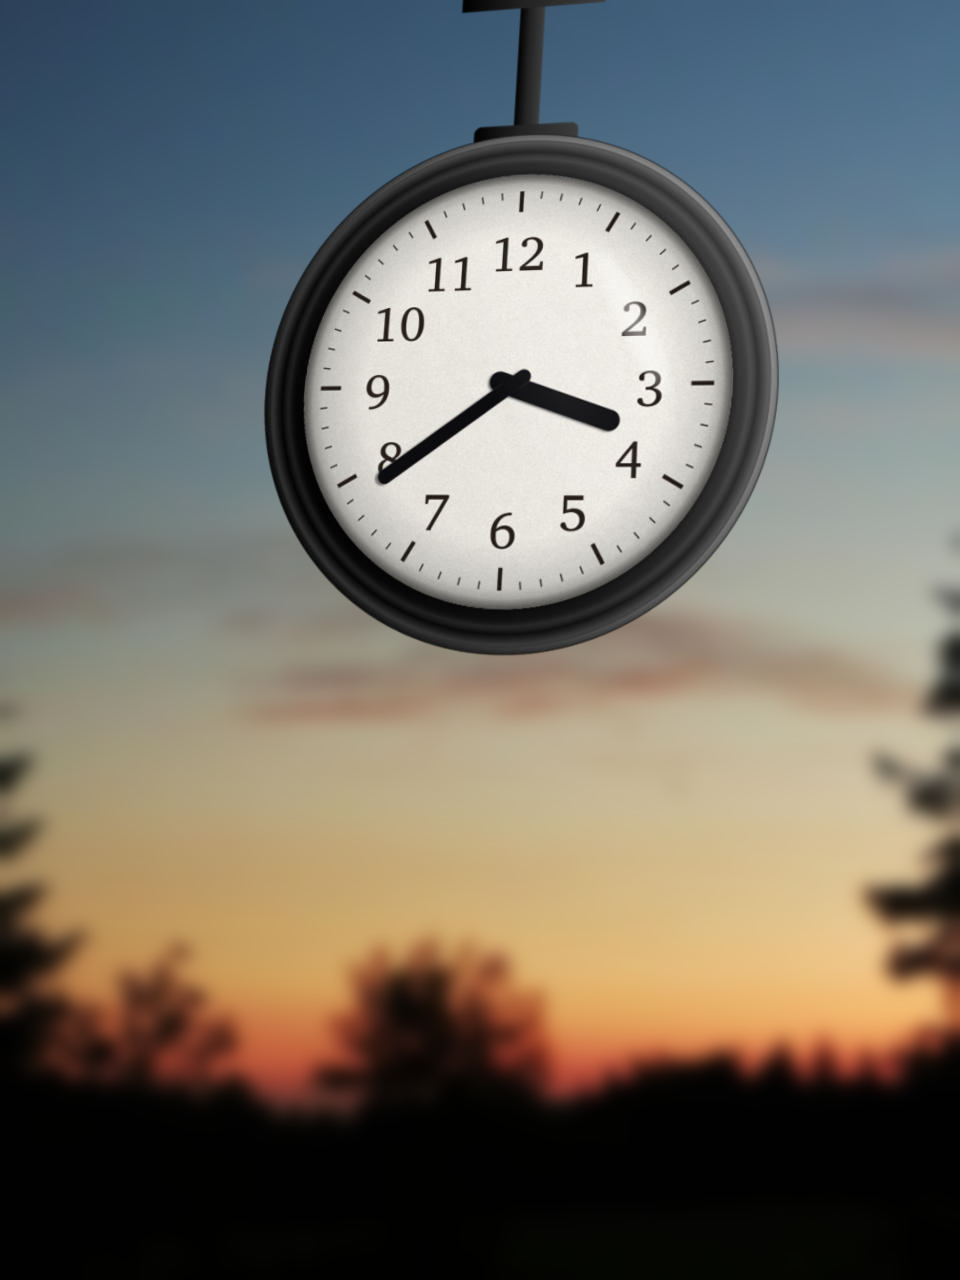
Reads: 3.39
